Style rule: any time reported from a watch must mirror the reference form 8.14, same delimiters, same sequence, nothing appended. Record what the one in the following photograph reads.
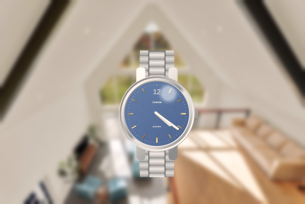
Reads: 4.21
